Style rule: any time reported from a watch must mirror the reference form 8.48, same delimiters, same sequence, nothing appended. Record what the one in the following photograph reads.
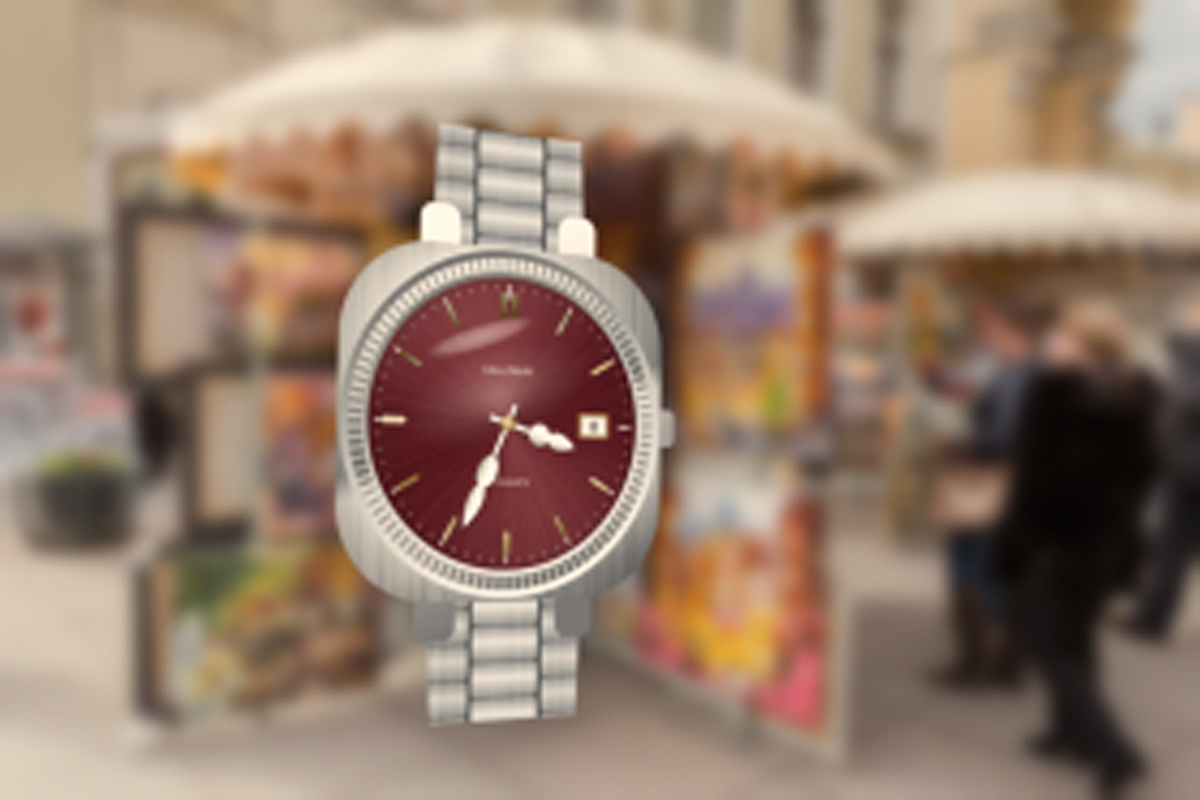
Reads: 3.34
